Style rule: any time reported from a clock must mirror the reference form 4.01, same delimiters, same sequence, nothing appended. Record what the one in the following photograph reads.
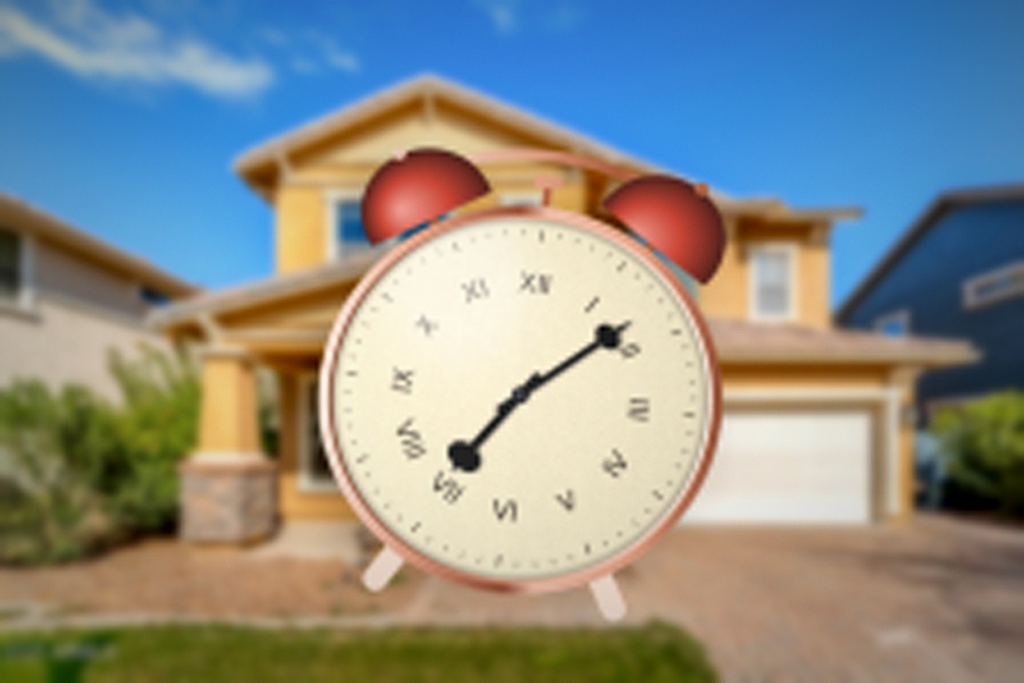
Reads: 7.08
